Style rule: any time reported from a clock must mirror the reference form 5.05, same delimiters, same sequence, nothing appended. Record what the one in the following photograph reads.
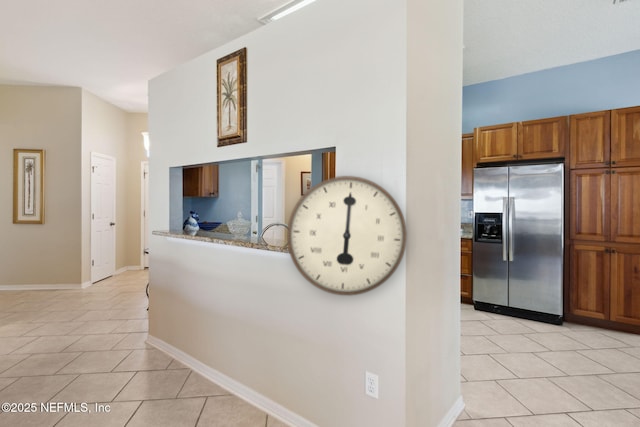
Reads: 6.00
